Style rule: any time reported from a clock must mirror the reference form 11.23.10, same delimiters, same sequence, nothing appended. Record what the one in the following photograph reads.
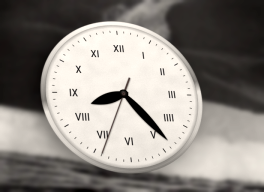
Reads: 8.23.34
